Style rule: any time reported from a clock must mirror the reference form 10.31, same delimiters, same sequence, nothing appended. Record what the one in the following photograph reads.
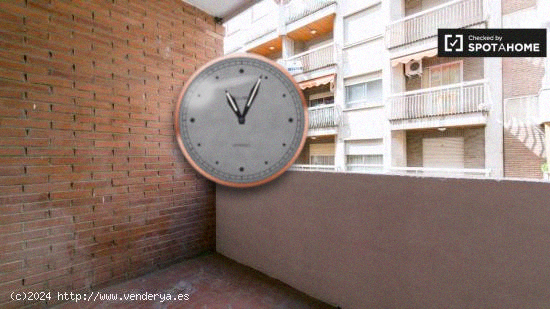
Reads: 11.04
